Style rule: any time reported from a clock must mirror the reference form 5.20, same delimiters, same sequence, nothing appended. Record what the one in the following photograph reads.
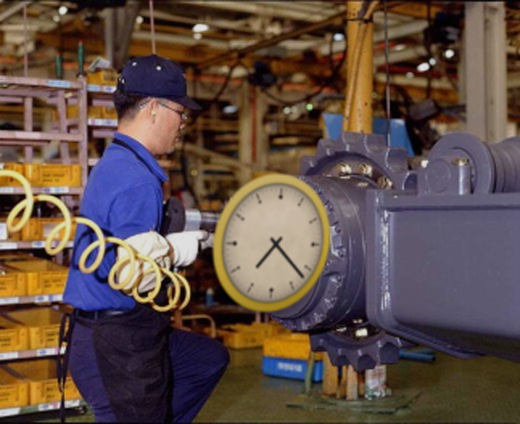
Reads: 7.22
